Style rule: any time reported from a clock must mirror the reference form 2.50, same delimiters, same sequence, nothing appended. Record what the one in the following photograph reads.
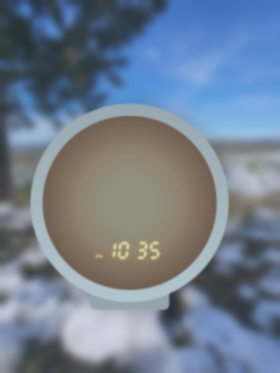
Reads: 10.35
